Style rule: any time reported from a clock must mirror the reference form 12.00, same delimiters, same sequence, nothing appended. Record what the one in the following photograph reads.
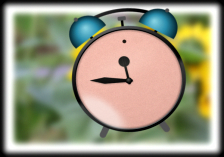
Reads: 11.46
